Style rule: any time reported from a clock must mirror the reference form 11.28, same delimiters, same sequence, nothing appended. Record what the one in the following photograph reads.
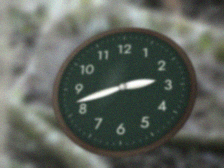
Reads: 2.42
